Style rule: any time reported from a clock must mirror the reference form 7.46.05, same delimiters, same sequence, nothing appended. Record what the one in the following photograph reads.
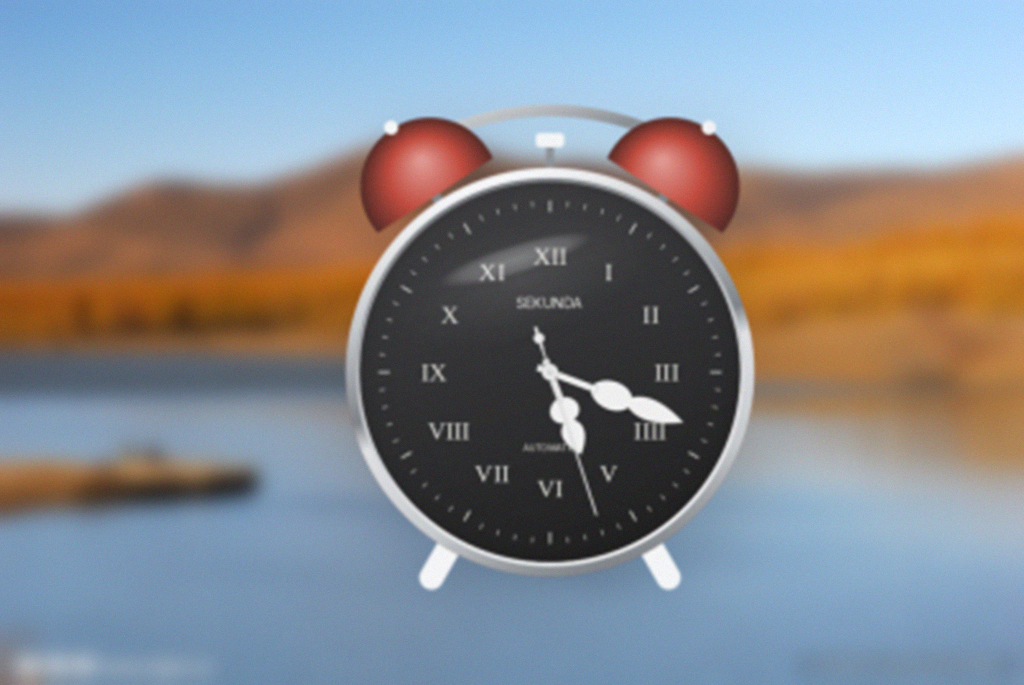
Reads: 5.18.27
